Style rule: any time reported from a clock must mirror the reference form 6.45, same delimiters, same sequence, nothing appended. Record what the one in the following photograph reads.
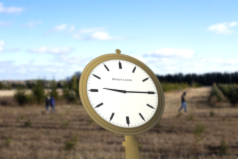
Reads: 9.15
